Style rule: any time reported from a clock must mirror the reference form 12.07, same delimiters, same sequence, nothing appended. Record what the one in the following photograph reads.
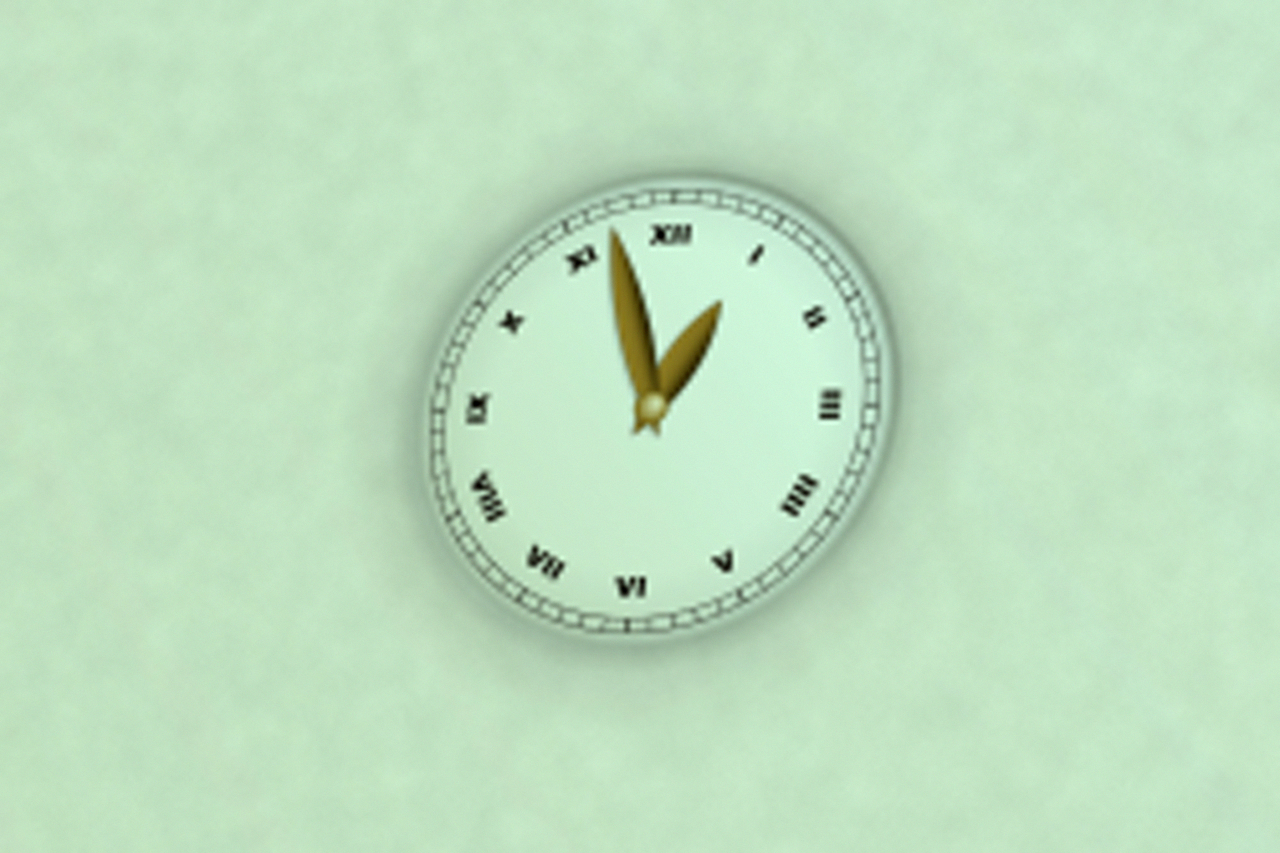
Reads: 12.57
